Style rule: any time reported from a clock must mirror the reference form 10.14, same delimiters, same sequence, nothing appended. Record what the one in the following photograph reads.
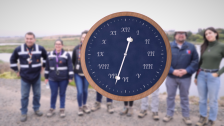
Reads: 12.33
